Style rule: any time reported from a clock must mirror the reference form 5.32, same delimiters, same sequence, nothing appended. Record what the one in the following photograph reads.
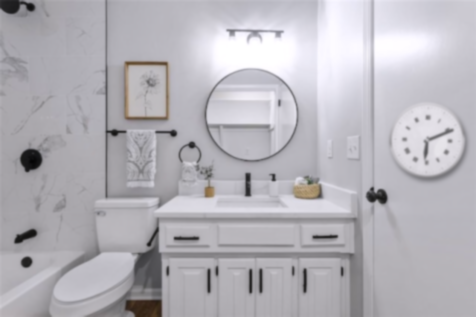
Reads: 6.11
